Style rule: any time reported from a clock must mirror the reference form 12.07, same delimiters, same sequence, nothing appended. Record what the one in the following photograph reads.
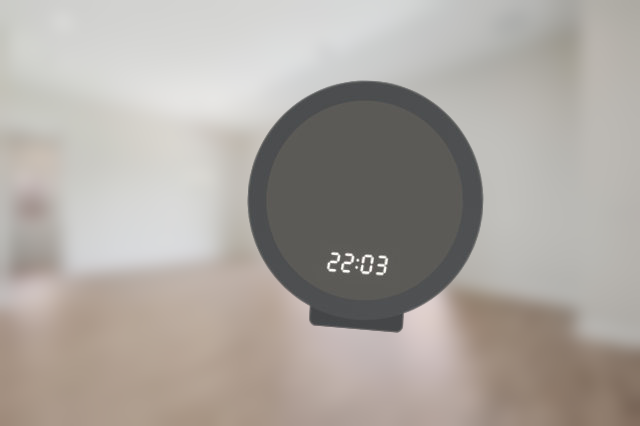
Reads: 22.03
